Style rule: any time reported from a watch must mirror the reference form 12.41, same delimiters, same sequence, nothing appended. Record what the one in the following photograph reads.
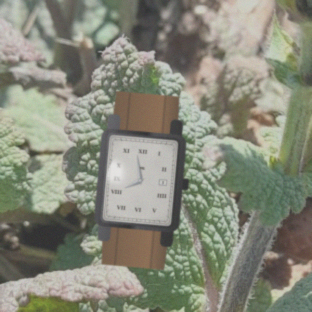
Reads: 7.58
